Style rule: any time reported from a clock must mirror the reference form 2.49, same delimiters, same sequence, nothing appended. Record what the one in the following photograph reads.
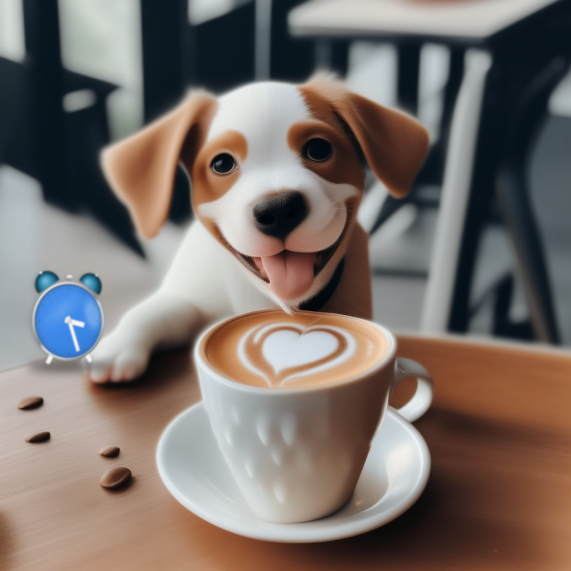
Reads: 3.27
